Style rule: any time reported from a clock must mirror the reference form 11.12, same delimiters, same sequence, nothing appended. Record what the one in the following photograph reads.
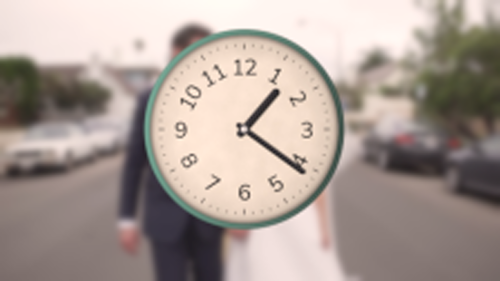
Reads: 1.21
